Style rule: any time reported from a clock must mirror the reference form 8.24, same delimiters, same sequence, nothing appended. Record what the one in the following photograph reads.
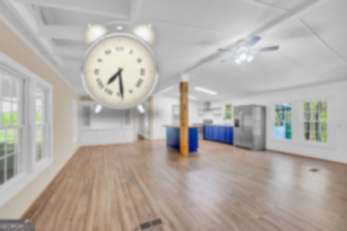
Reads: 7.29
